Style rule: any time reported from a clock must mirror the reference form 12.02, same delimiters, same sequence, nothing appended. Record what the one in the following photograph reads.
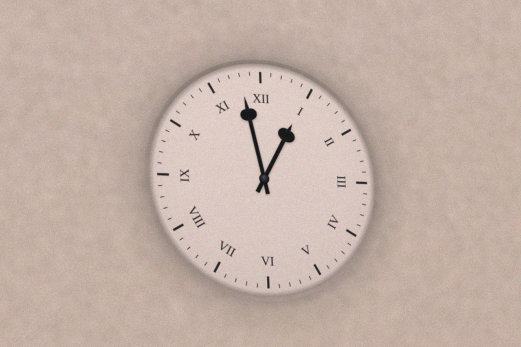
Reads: 12.58
